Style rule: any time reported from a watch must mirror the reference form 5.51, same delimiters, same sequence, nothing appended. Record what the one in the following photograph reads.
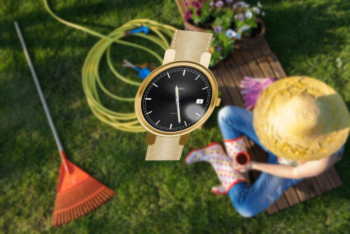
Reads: 11.27
